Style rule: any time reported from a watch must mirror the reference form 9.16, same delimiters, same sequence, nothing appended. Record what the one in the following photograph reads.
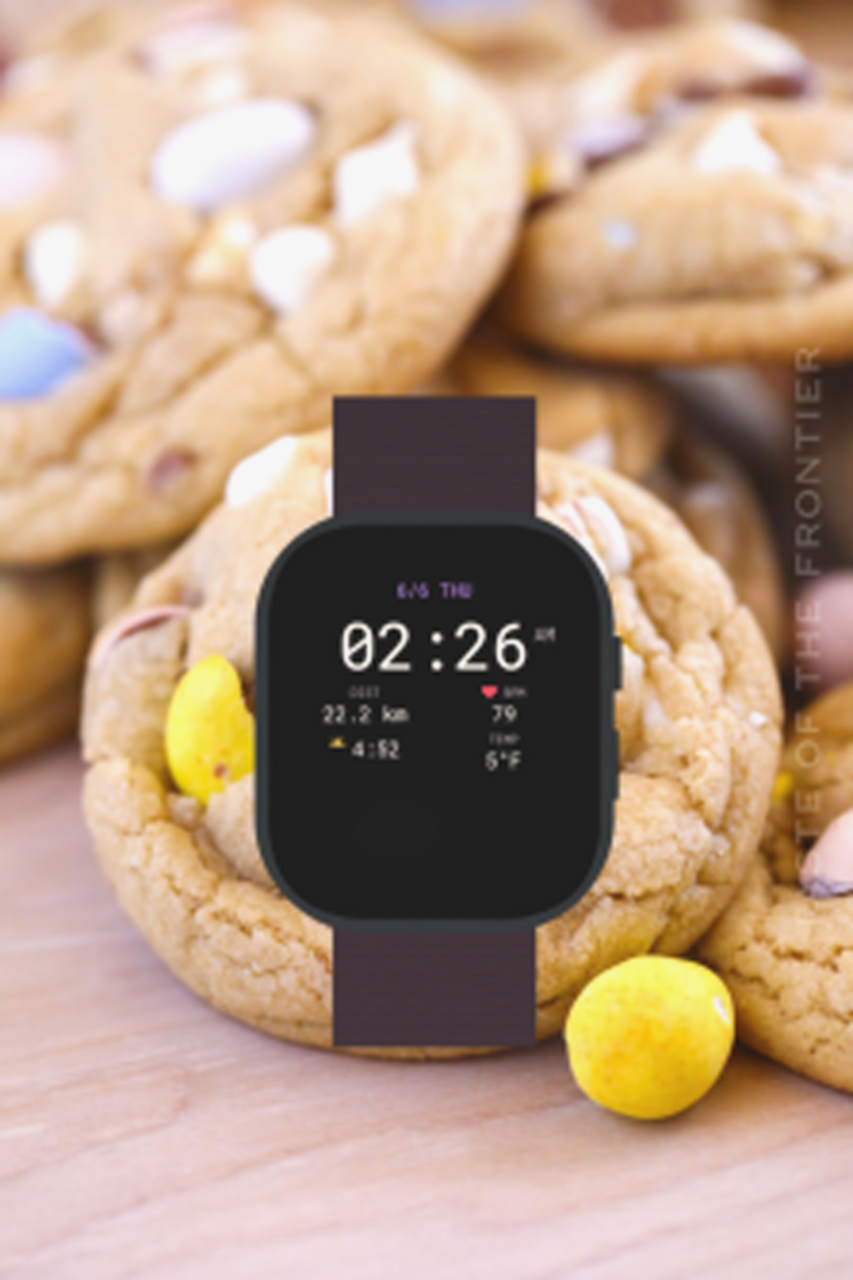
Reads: 2.26
